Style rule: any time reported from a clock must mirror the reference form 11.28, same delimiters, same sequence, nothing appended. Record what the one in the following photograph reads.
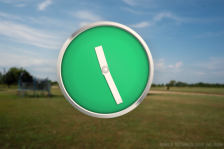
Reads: 11.26
